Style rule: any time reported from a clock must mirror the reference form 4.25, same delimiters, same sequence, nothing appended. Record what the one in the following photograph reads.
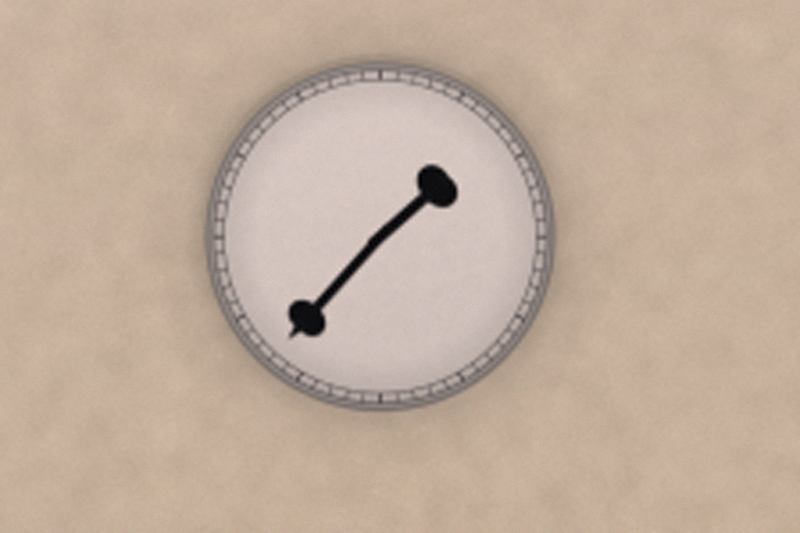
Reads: 1.37
